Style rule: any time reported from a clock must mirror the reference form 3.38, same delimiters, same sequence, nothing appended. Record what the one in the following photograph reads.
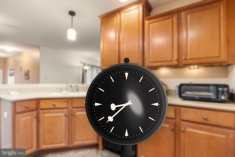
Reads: 8.38
